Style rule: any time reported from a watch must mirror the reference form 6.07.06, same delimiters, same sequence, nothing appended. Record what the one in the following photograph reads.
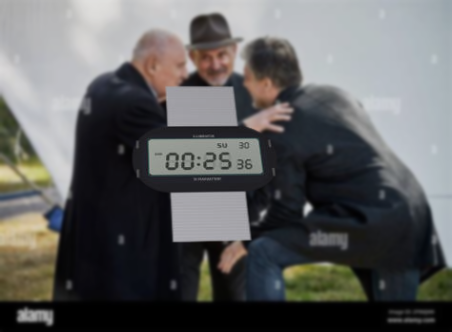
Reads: 0.25.36
